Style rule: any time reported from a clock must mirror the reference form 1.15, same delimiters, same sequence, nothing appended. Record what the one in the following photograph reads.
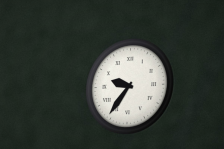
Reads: 9.36
